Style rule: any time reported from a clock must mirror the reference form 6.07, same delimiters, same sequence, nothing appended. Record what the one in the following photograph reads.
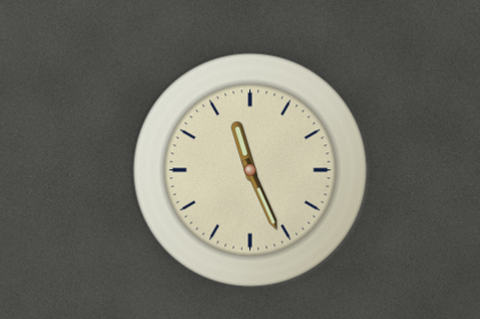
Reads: 11.26
